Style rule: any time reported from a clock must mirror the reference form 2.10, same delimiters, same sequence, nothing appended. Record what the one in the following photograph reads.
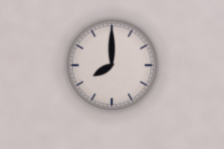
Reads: 8.00
